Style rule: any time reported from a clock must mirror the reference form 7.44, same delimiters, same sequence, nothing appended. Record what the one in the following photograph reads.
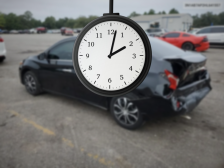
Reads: 2.02
